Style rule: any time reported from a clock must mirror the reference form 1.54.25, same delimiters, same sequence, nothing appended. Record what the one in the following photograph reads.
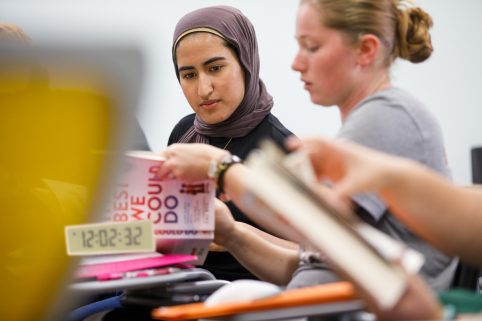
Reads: 12.02.32
